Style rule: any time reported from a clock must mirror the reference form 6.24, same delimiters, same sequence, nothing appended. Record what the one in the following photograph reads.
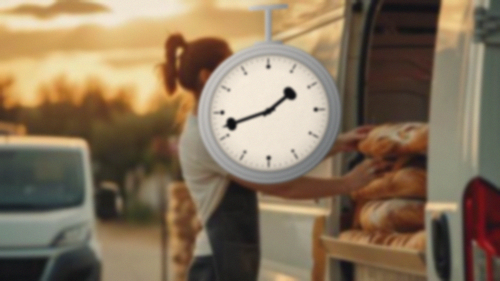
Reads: 1.42
